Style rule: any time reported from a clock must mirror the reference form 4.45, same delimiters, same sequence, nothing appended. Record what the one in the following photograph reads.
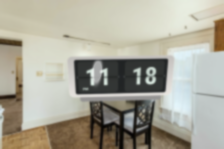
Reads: 11.18
